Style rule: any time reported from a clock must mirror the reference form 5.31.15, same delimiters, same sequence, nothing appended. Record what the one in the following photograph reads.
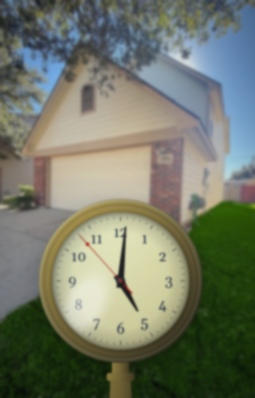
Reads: 5.00.53
